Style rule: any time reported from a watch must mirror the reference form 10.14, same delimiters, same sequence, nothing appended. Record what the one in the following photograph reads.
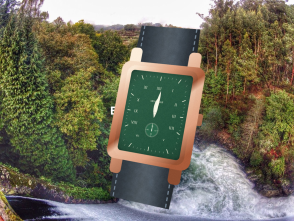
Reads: 12.01
